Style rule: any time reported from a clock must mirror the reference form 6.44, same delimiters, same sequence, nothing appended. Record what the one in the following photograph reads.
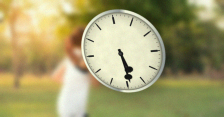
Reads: 5.29
